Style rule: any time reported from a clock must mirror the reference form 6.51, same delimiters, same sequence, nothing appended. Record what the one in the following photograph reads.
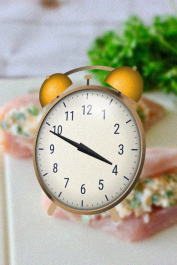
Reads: 3.49
